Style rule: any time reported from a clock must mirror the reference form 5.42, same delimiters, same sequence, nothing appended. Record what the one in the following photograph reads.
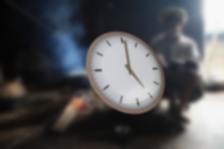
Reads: 5.01
